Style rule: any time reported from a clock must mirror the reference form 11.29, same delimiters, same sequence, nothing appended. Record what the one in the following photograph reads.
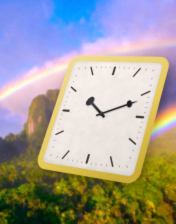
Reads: 10.11
